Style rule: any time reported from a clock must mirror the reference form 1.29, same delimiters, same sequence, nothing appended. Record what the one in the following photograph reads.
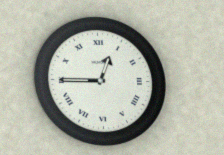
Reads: 12.45
